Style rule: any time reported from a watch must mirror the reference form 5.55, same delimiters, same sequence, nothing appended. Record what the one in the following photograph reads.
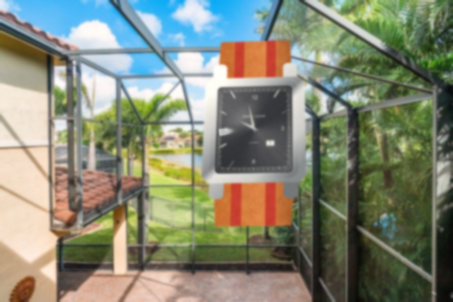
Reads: 9.58
